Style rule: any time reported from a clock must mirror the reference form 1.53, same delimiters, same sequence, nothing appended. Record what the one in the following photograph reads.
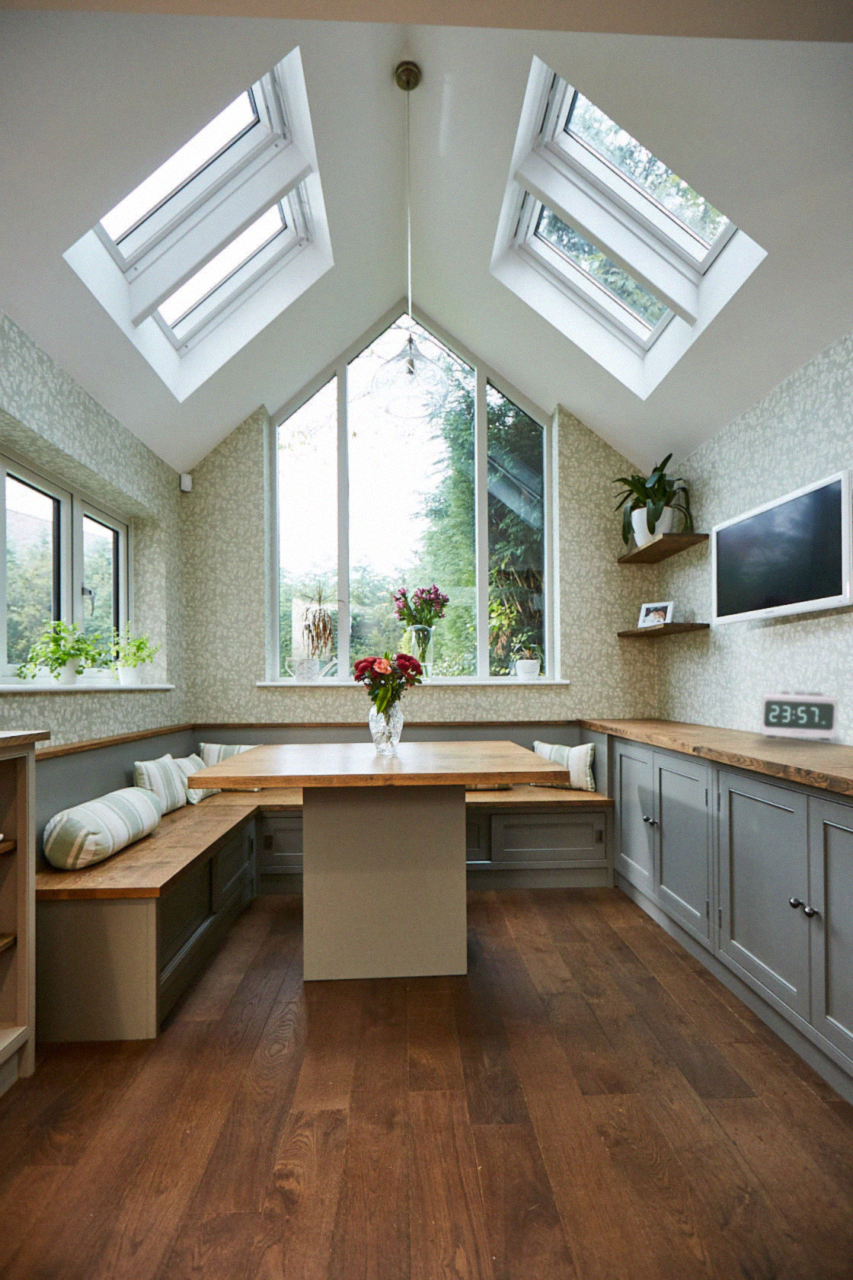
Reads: 23.57
